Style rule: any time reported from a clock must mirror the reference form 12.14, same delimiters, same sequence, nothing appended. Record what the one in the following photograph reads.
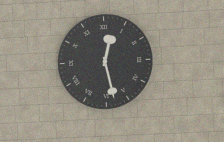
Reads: 12.28
